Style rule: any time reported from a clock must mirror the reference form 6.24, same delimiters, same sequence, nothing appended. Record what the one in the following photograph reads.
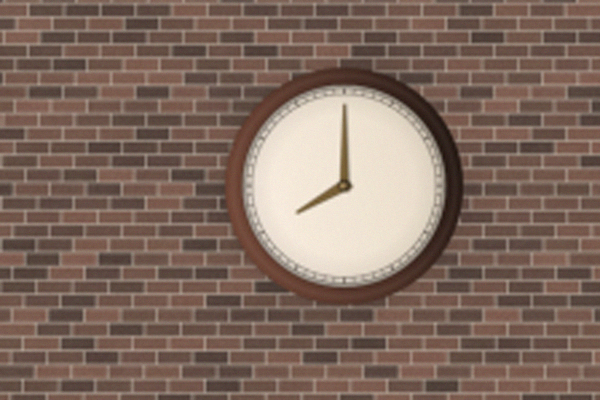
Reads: 8.00
